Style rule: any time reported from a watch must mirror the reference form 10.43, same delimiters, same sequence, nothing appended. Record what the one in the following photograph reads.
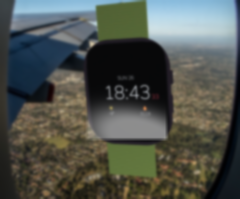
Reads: 18.43
